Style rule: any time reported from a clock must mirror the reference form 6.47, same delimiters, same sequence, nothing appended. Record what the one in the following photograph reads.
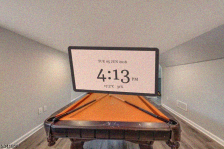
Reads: 4.13
